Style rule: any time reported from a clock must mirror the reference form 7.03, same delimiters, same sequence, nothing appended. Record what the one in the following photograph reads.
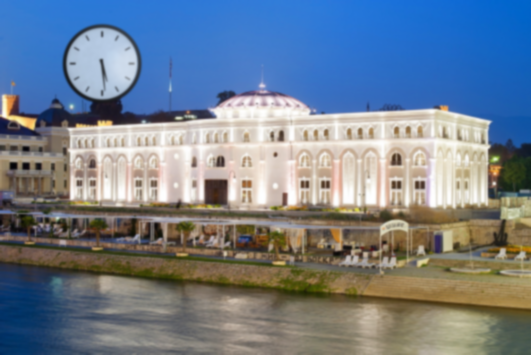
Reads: 5.29
